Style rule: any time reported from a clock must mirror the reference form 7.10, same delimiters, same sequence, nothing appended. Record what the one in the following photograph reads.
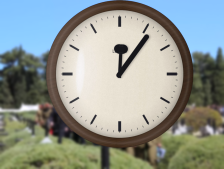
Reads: 12.06
